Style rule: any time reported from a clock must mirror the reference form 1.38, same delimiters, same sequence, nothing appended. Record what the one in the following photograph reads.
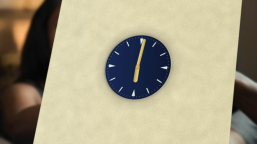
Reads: 6.01
